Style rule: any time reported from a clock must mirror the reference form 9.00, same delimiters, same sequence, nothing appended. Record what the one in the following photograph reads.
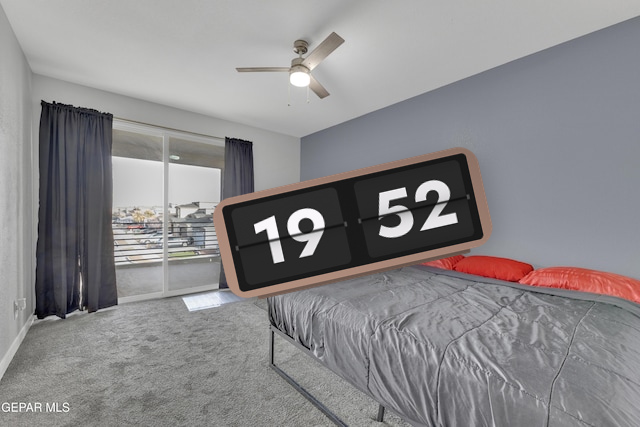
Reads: 19.52
